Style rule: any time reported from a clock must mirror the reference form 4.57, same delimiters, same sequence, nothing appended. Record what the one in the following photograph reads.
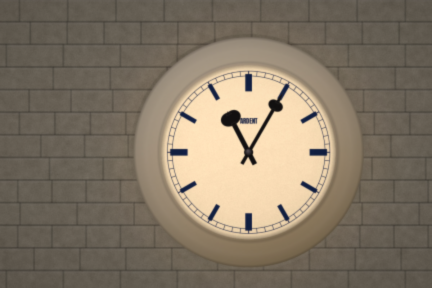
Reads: 11.05
